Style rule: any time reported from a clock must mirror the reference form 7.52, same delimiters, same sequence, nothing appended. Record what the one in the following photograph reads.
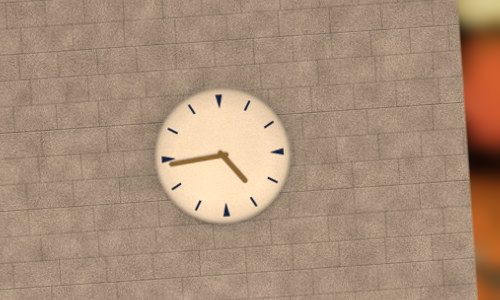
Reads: 4.44
